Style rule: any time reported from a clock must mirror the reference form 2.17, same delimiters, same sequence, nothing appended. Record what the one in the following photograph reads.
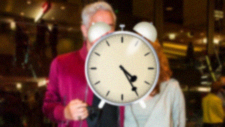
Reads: 4.25
